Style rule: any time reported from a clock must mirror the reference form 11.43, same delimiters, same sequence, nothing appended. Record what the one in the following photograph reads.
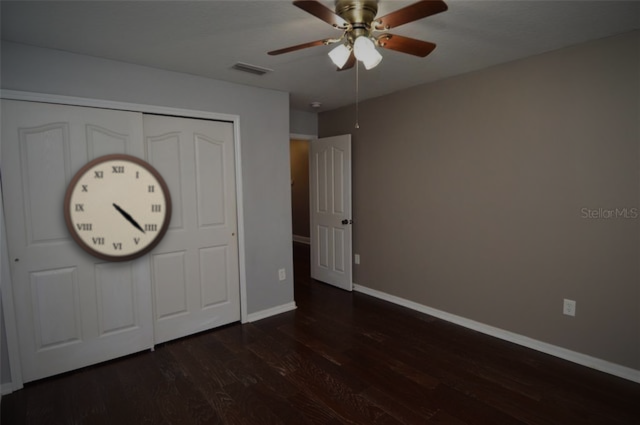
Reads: 4.22
